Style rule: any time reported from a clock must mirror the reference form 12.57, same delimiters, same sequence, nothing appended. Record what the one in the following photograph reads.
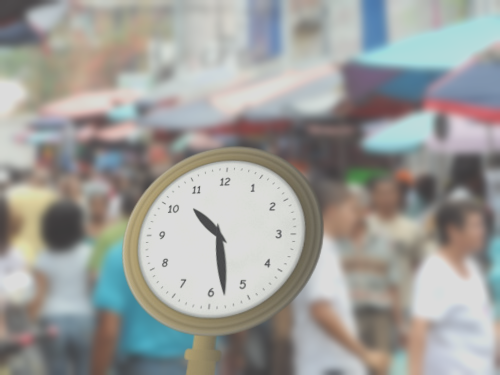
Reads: 10.28
